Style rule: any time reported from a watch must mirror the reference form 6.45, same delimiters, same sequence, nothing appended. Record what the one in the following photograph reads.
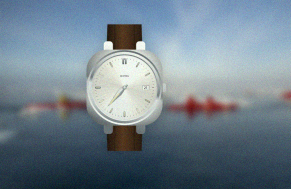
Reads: 7.37
